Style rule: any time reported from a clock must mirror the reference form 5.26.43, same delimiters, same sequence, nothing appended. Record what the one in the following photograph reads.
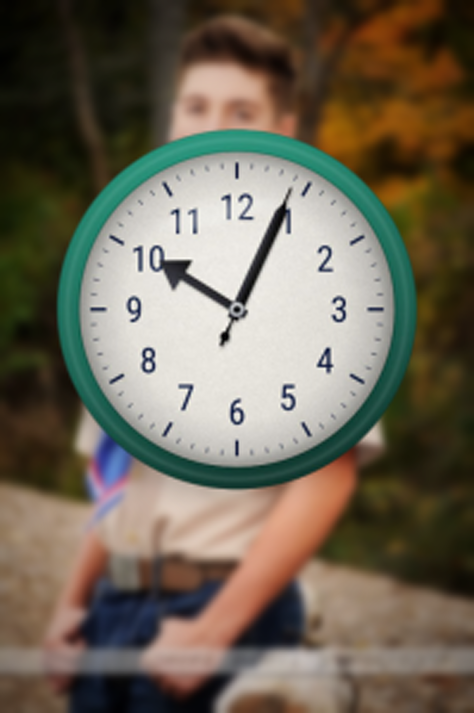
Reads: 10.04.04
